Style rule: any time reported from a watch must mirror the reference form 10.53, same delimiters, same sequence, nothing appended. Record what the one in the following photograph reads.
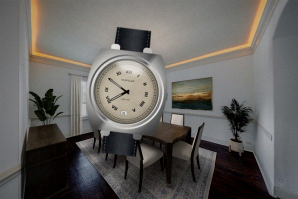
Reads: 7.50
